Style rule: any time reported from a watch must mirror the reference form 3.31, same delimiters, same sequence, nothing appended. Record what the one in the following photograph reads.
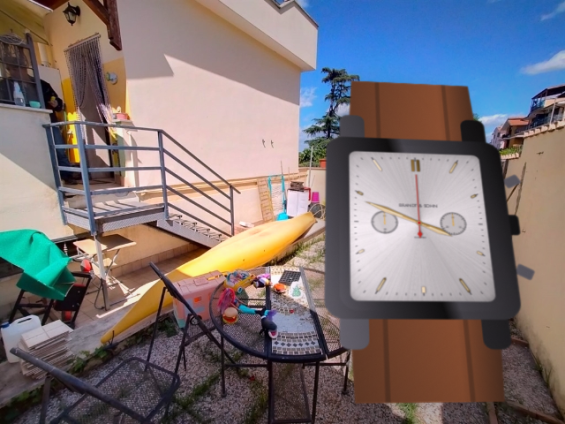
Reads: 3.49
